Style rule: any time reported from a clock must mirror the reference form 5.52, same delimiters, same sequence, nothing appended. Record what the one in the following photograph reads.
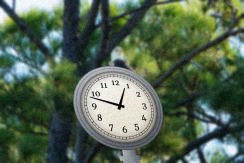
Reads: 12.48
